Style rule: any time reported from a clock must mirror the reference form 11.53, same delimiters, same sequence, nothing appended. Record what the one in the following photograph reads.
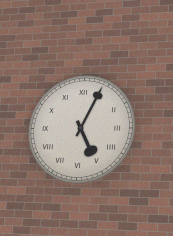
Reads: 5.04
